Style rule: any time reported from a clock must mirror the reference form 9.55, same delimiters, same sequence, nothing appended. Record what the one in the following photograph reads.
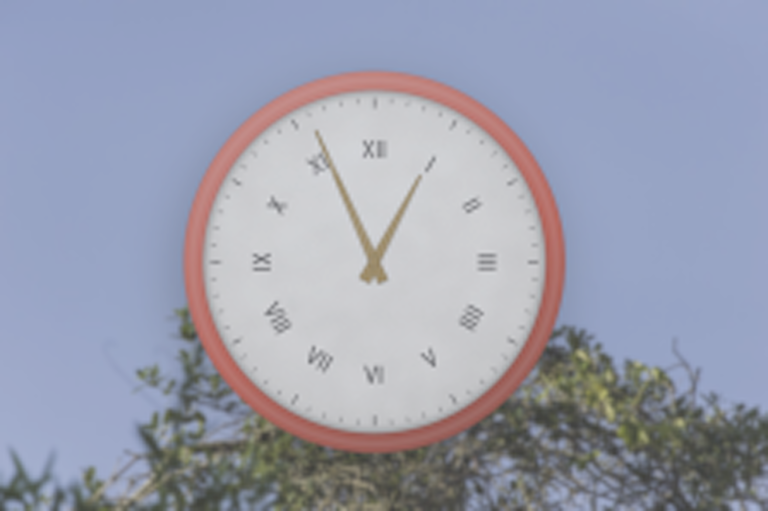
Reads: 12.56
